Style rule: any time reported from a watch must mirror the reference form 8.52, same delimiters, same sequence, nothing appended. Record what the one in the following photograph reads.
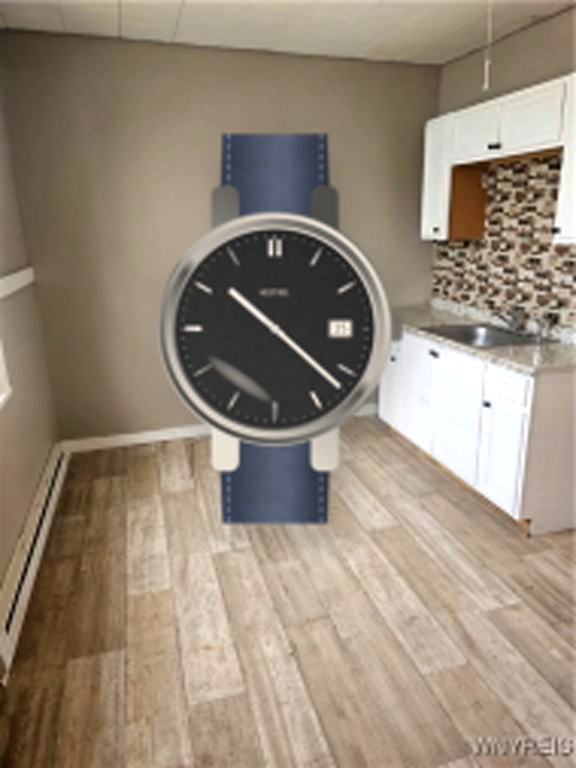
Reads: 10.22
